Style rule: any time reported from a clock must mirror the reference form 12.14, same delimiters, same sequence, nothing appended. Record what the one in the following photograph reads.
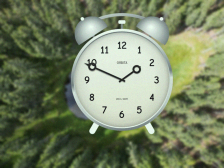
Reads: 1.49
